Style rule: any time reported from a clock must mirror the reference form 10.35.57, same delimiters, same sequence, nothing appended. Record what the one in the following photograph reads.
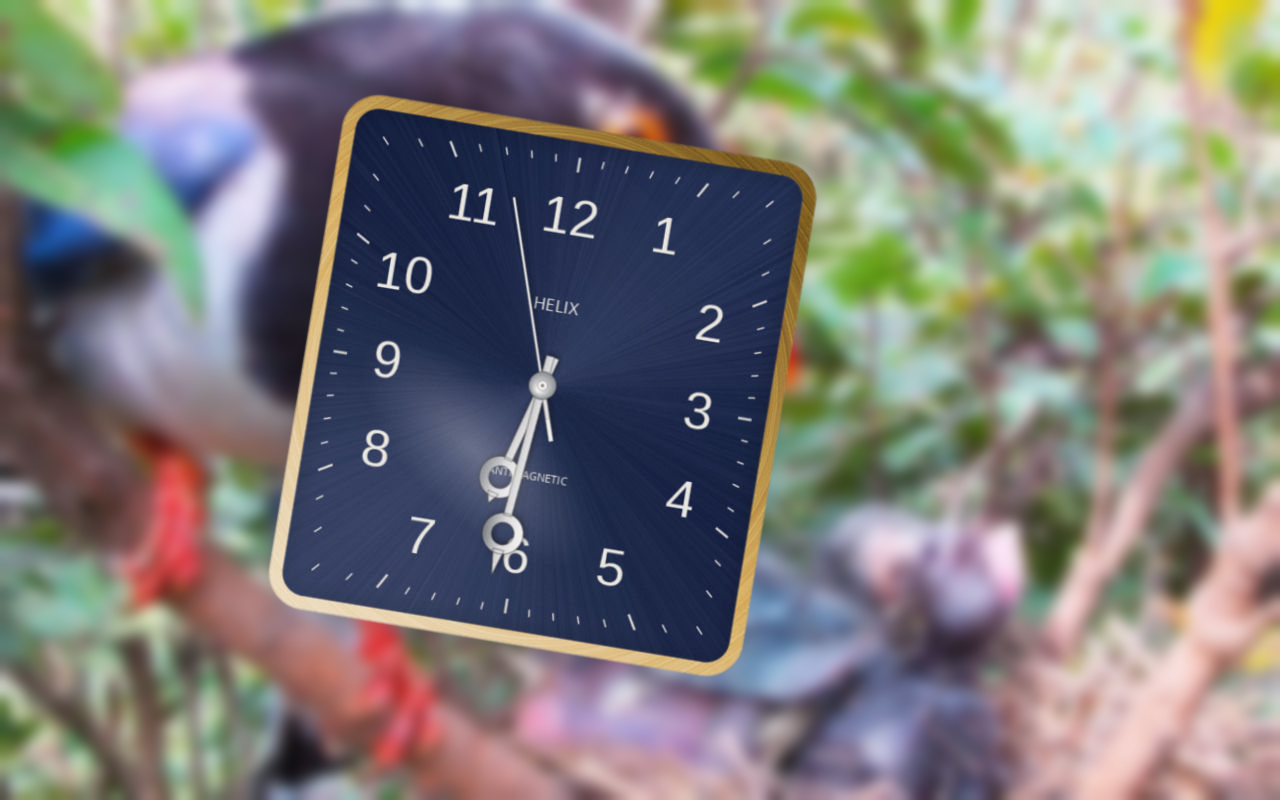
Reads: 6.30.57
